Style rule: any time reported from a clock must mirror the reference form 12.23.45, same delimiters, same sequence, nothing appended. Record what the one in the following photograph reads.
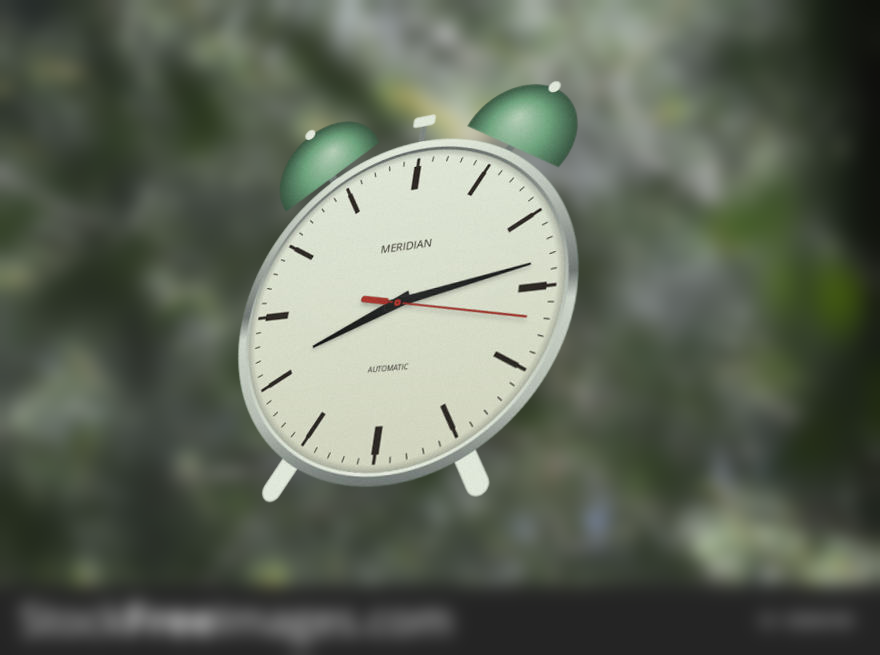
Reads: 8.13.17
